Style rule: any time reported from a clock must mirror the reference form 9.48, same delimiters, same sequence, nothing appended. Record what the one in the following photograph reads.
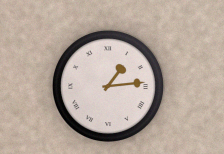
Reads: 1.14
